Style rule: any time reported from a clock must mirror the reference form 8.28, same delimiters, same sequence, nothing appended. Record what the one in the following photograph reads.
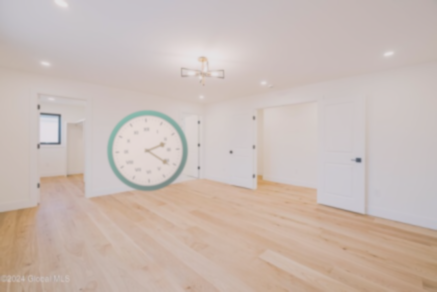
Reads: 2.21
